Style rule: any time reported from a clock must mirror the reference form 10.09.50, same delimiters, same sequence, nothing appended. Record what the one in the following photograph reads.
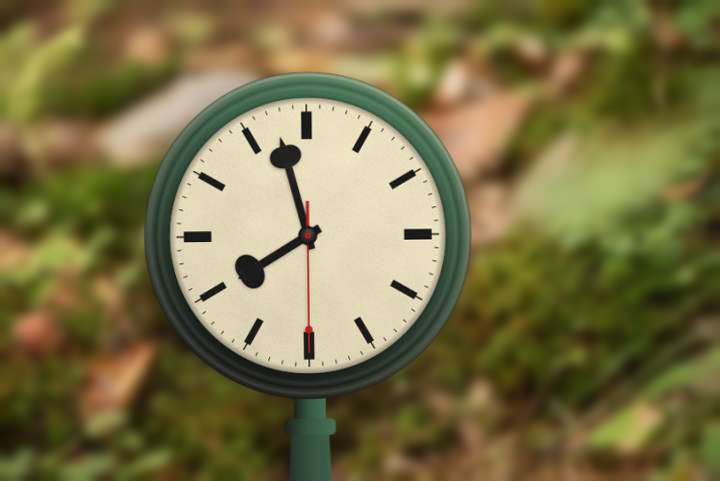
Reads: 7.57.30
